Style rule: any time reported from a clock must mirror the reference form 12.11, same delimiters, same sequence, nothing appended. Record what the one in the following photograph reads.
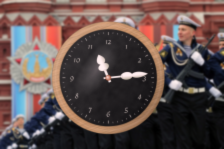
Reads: 11.14
